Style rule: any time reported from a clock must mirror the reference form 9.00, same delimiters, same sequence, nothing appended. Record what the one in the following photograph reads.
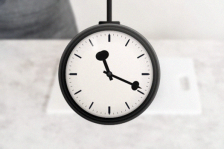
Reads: 11.19
